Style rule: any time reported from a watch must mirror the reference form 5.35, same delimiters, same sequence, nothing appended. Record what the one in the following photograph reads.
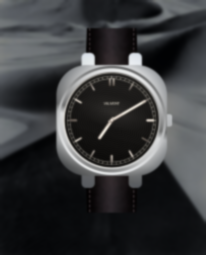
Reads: 7.10
